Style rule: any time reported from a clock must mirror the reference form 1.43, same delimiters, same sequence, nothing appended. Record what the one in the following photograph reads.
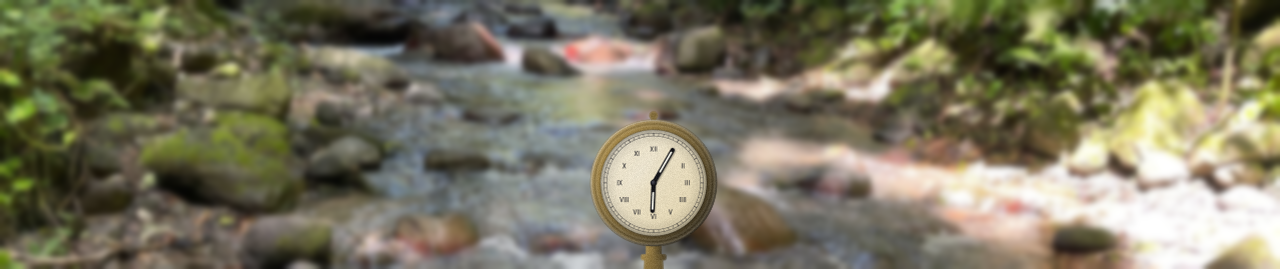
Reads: 6.05
